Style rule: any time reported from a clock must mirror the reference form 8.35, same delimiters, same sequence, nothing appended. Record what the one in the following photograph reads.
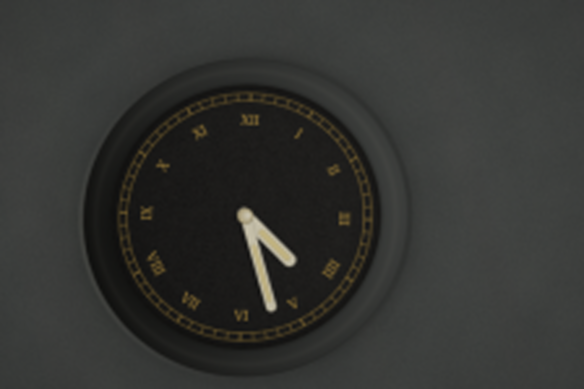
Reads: 4.27
